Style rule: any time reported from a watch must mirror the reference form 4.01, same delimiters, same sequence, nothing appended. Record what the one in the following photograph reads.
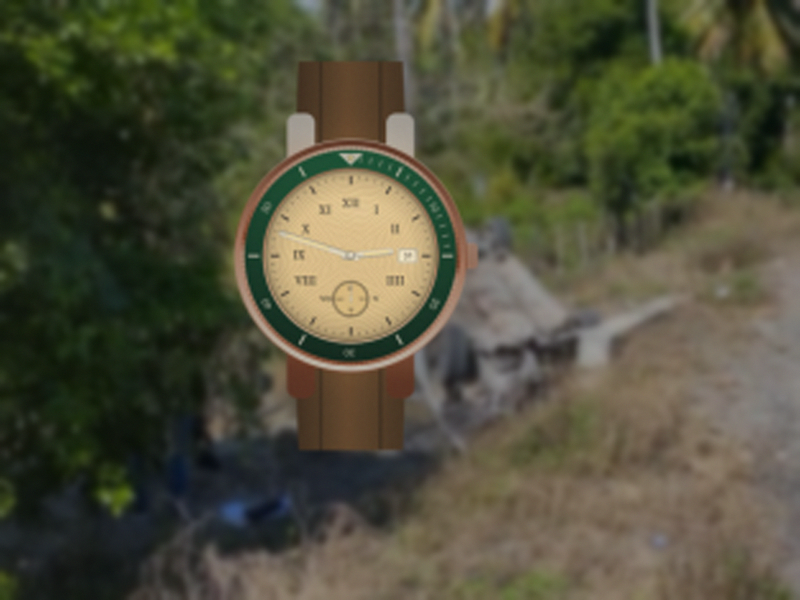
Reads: 2.48
